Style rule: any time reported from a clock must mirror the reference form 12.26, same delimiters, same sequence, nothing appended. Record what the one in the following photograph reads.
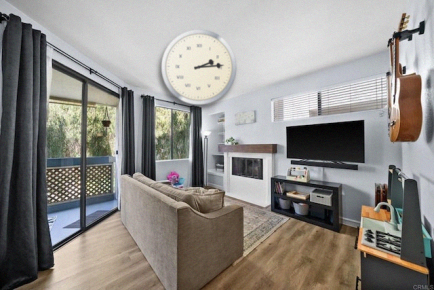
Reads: 2.14
